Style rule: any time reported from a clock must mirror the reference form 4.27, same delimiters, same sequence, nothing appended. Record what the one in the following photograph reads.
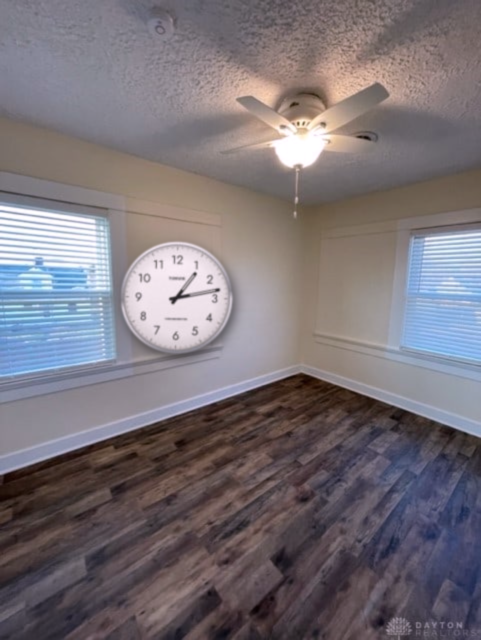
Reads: 1.13
